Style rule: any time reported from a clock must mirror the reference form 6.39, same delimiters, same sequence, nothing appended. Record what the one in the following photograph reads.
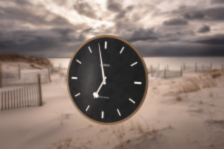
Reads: 6.58
